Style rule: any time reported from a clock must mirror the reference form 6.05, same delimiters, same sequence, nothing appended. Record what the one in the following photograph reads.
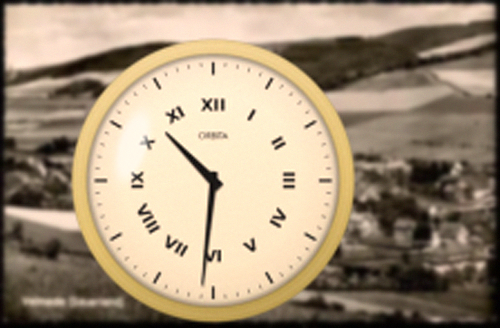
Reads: 10.31
